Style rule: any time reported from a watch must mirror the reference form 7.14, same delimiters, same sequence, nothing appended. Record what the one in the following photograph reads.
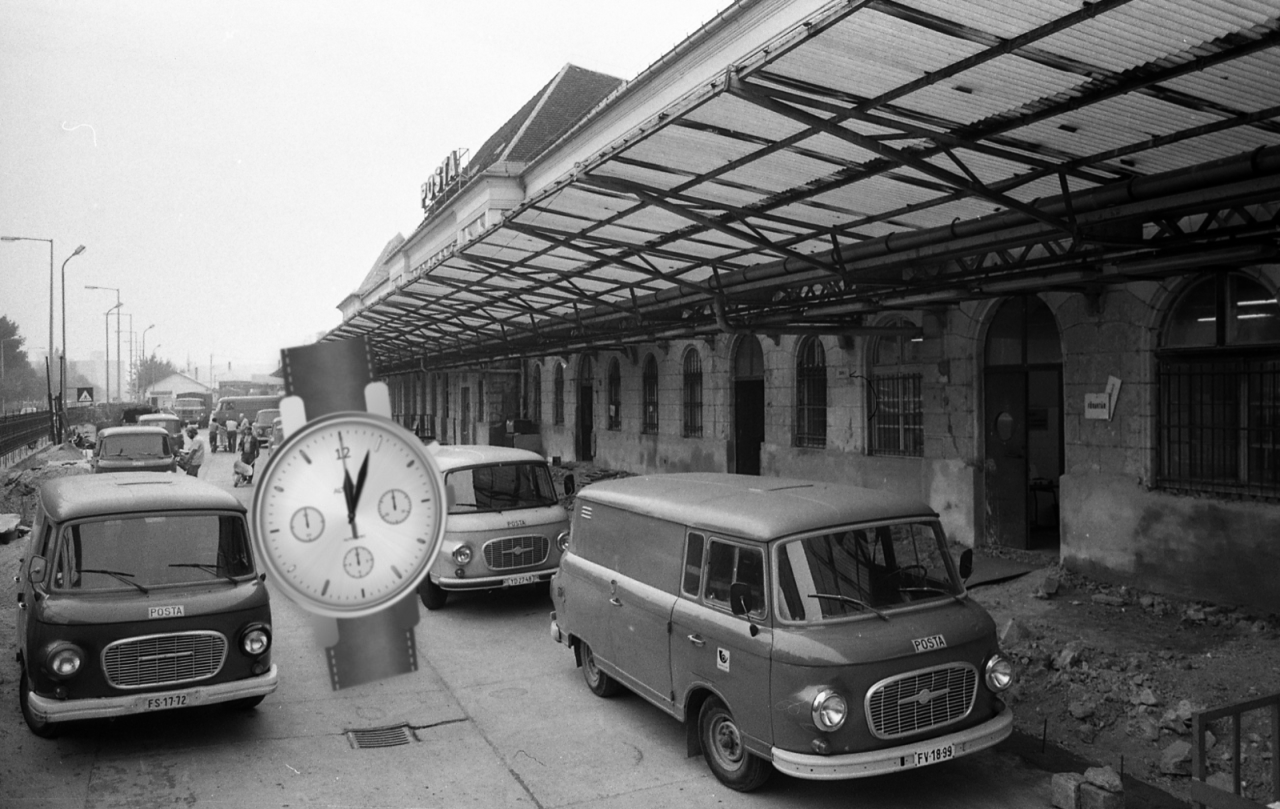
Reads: 12.04
